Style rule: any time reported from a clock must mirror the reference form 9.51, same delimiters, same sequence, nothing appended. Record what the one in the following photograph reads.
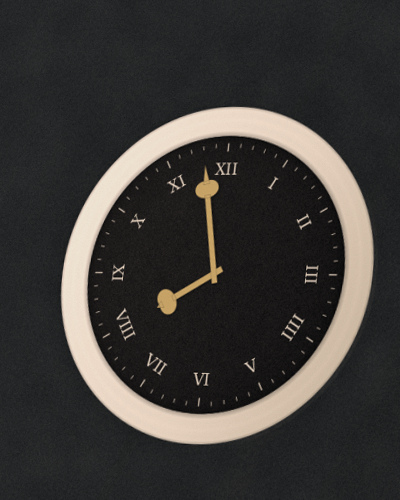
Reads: 7.58
